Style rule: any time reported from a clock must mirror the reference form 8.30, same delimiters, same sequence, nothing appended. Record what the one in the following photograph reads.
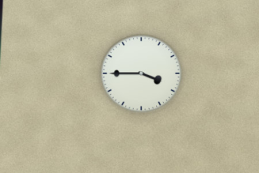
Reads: 3.45
